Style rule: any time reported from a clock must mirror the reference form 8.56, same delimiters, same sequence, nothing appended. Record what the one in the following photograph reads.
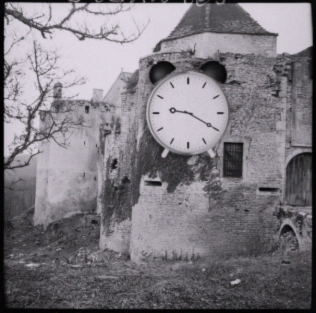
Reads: 9.20
